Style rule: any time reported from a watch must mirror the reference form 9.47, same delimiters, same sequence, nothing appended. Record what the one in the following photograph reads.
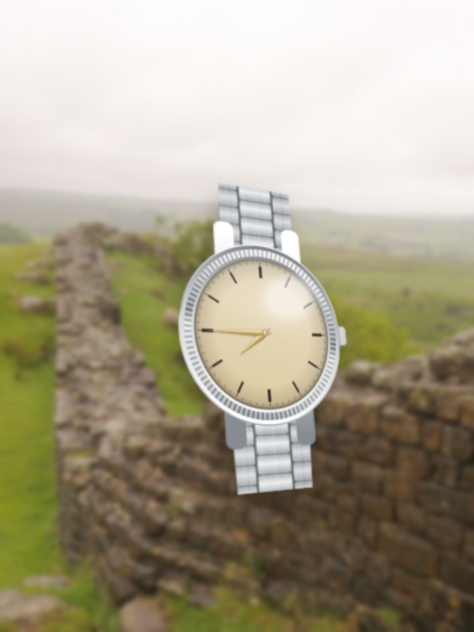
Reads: 7.45
